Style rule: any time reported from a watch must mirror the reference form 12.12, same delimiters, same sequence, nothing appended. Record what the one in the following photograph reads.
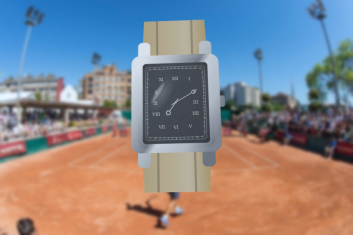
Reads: 7.10
